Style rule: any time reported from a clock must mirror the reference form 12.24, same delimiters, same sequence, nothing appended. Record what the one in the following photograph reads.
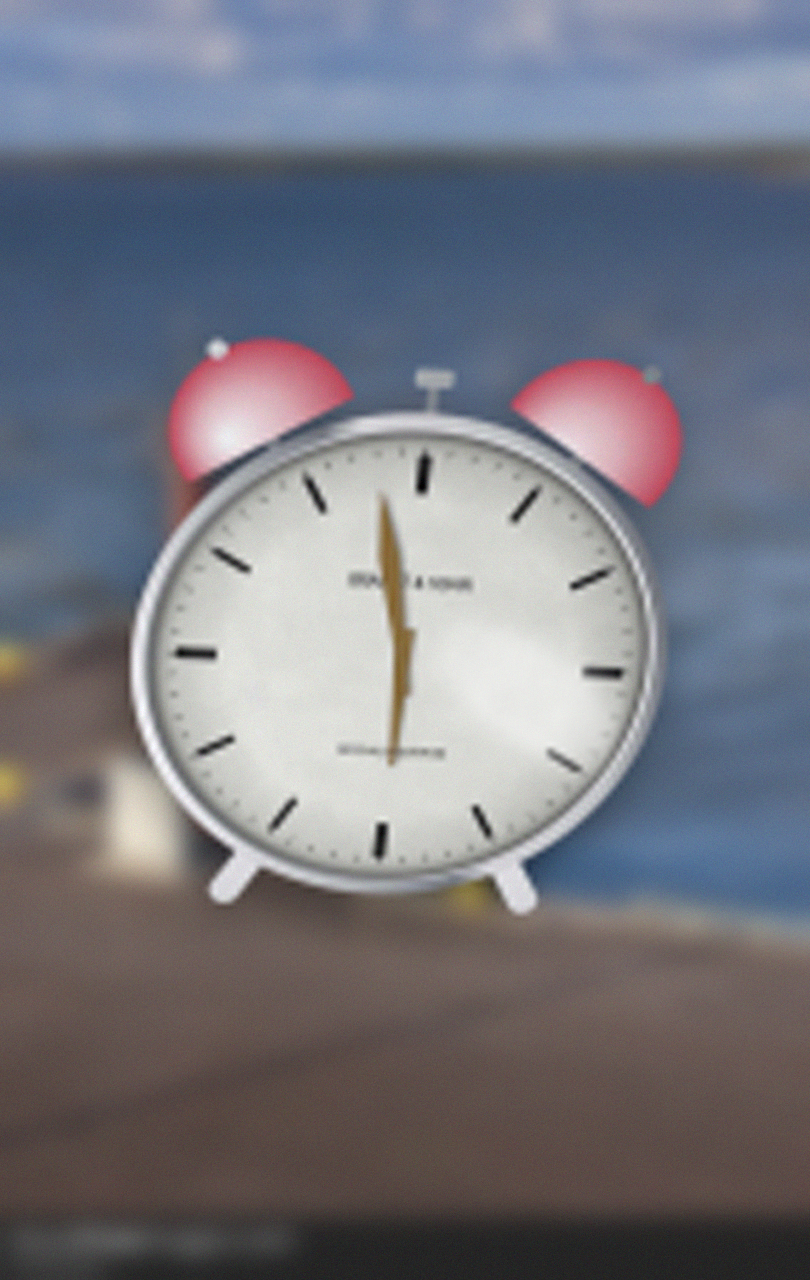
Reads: 5.58
